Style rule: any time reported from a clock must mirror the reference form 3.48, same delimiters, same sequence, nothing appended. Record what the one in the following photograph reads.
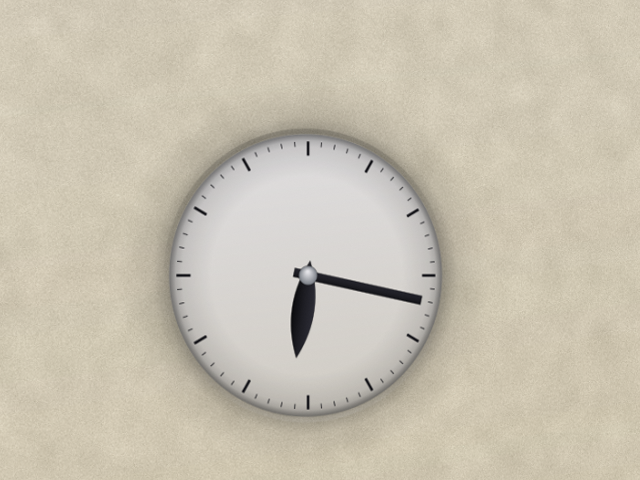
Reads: 6.17
